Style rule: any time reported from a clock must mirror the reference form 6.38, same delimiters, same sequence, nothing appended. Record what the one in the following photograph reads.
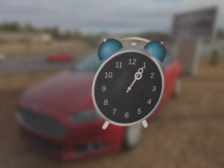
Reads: 1.05
